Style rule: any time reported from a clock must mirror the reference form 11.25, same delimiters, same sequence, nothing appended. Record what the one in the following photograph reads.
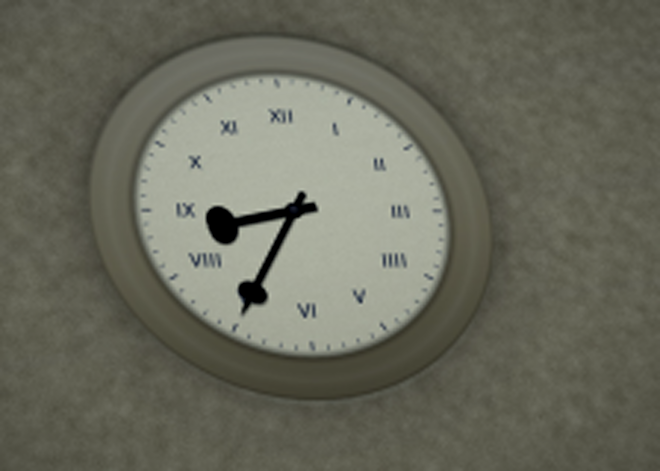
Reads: 8.35
